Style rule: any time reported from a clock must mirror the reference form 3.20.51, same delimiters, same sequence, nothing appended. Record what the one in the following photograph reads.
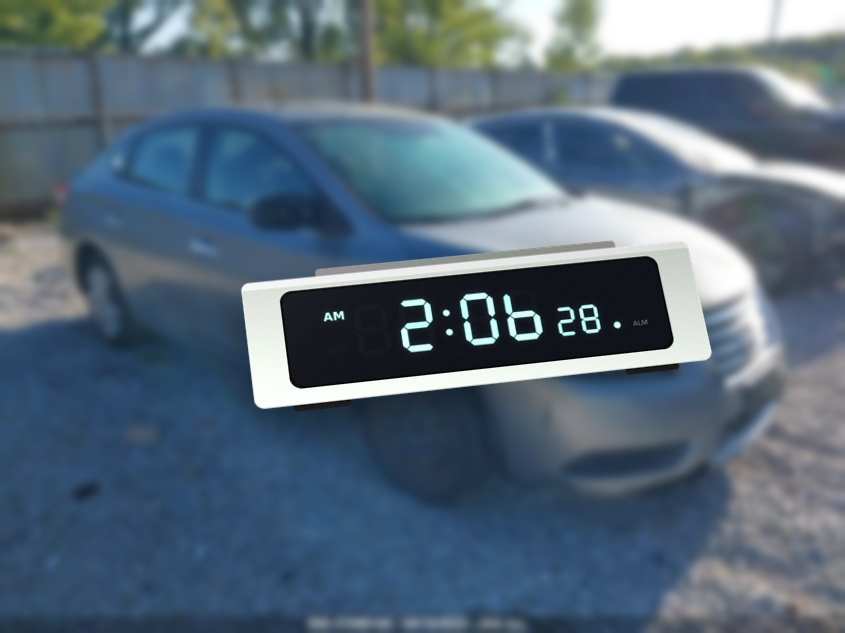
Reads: 2.06.28
